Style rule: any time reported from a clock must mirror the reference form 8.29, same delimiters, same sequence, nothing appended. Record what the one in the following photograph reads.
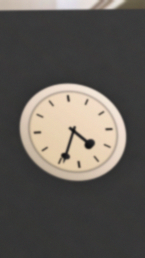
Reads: 4.34
